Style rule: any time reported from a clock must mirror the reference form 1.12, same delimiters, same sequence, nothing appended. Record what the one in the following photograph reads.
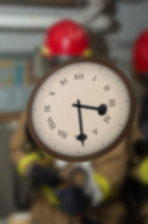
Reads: 3.29
